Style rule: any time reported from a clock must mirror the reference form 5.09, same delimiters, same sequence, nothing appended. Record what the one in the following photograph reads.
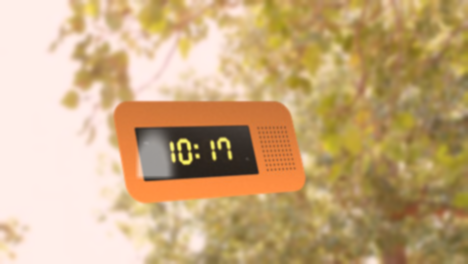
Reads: 10.17
